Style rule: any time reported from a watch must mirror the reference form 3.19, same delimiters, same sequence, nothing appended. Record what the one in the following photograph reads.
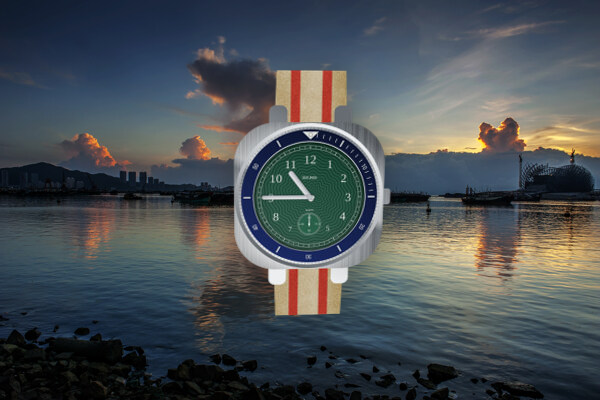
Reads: 10.45
